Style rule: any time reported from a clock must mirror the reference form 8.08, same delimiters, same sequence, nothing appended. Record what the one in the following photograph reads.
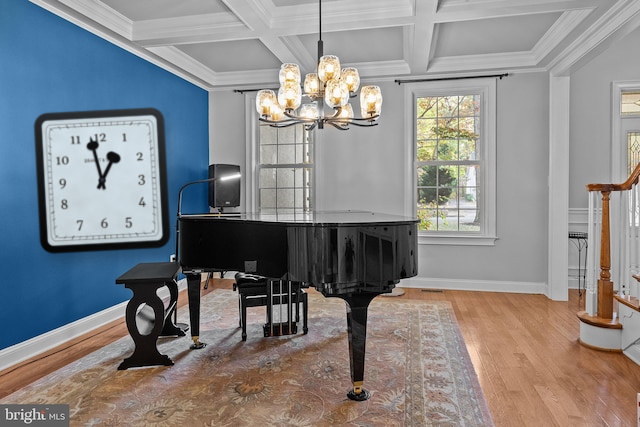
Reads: 12.58
